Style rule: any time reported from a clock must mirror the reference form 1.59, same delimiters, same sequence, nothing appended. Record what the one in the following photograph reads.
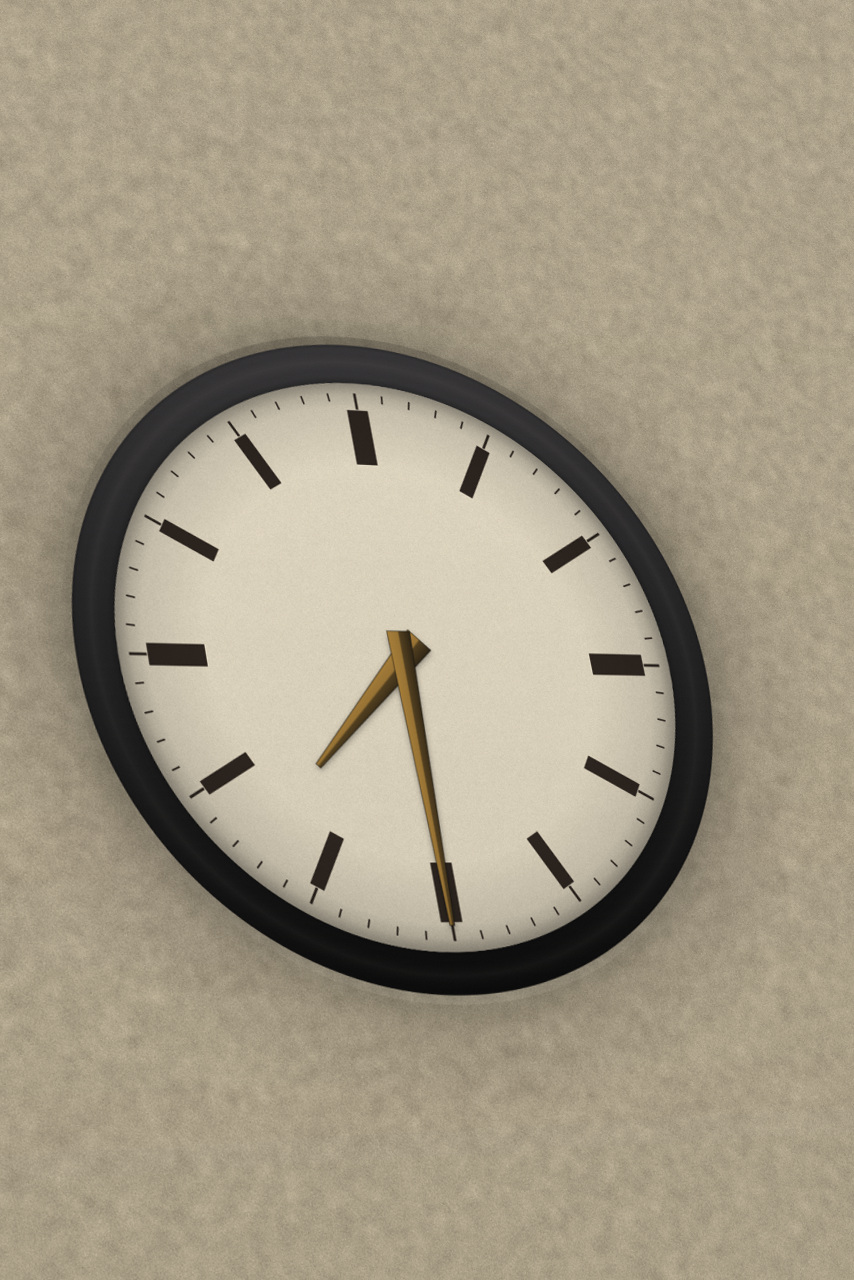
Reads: 7.30
